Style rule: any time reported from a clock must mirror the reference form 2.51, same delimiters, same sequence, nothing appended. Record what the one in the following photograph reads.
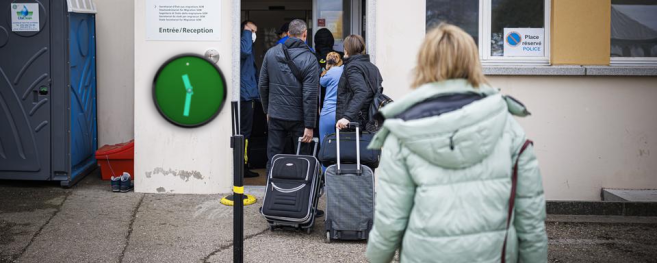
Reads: 11.32
